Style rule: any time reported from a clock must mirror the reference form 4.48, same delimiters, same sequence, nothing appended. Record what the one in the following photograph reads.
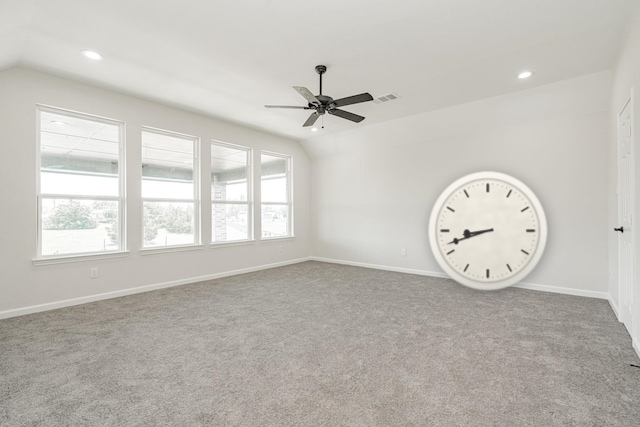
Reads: 8.42
